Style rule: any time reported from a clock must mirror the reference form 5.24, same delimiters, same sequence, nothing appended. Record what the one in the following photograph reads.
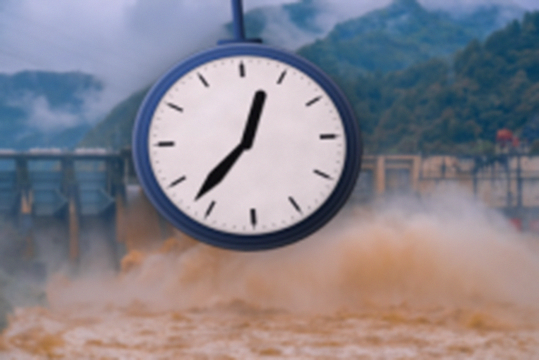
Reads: 12.37
